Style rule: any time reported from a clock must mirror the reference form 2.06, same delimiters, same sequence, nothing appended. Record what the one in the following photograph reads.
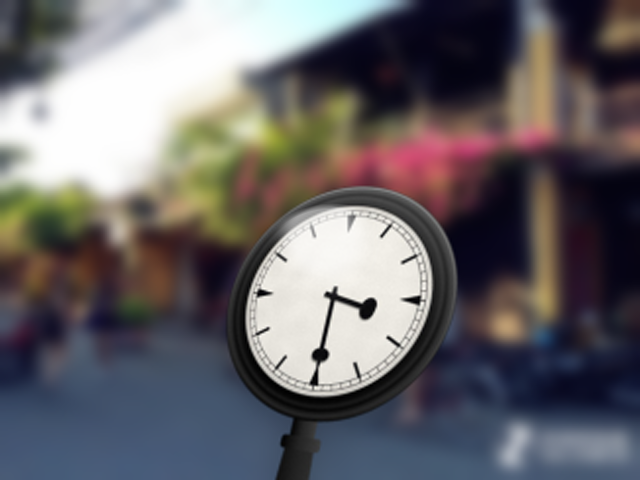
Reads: 3.30
